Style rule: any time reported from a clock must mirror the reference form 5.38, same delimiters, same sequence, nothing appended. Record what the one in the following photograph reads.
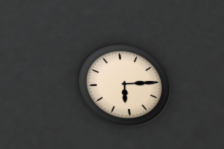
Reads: 6.15
